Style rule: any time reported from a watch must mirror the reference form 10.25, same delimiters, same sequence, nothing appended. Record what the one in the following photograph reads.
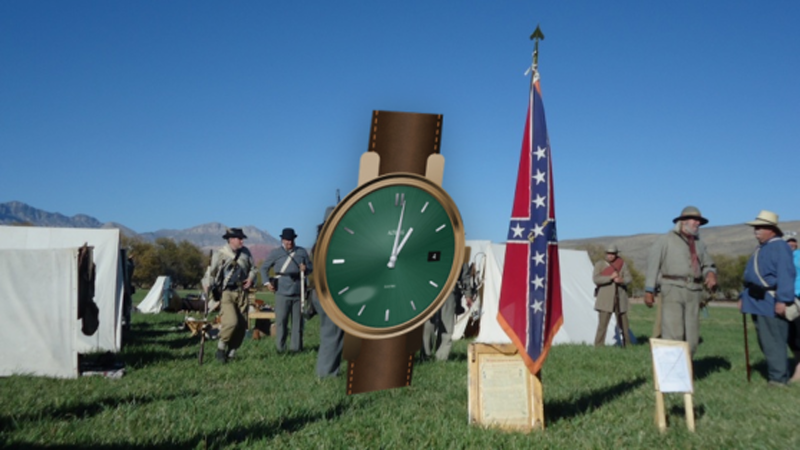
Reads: 1.01
